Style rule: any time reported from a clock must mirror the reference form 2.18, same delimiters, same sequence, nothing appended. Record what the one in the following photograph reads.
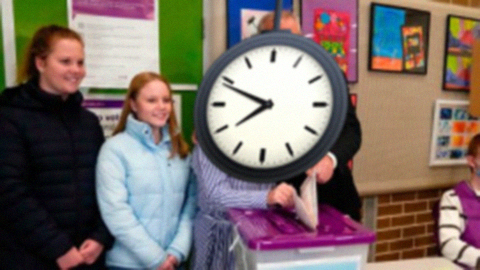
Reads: 7.49
